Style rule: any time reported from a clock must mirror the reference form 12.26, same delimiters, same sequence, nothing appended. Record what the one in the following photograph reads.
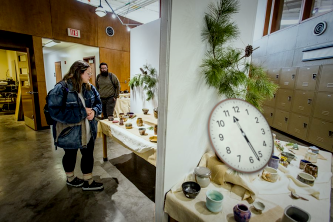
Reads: 11.27
